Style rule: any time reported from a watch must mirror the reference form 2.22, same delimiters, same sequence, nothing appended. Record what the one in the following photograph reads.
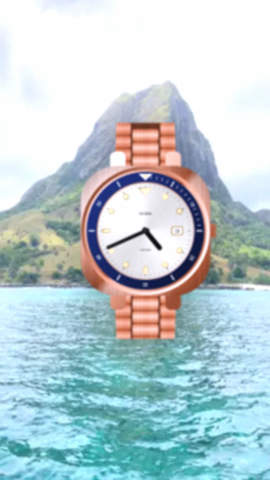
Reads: 4.41
